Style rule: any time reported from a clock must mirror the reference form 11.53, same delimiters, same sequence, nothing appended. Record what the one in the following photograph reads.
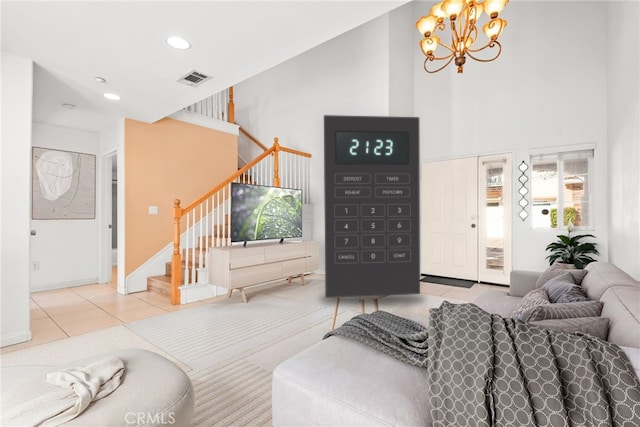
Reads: 21.23
